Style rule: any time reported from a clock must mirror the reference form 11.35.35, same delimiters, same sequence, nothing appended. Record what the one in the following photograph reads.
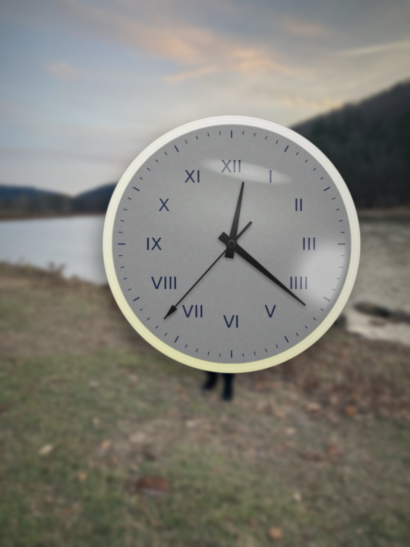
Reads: 12.21.37
